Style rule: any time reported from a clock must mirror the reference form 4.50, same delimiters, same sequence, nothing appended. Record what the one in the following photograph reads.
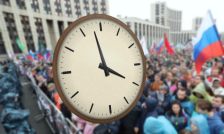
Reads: 3.58
